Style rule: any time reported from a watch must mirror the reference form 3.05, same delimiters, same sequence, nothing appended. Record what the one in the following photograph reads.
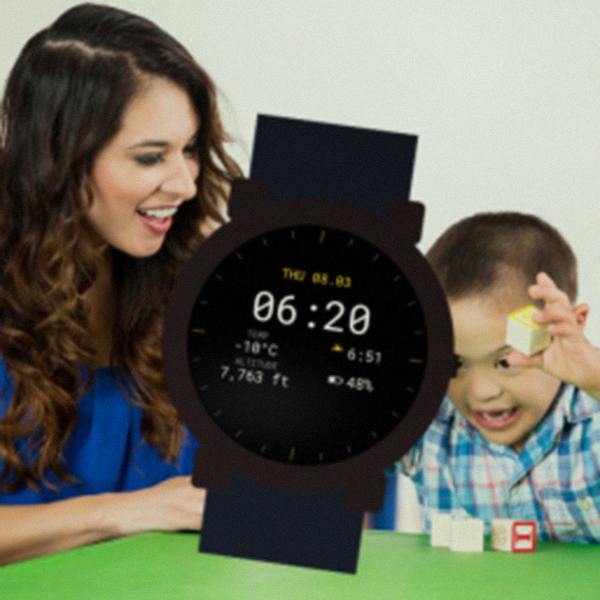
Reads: 6.20
